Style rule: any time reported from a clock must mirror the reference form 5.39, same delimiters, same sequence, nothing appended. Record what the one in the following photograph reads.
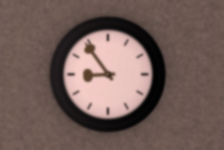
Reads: 8.54
